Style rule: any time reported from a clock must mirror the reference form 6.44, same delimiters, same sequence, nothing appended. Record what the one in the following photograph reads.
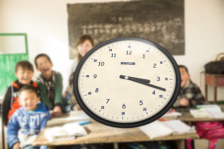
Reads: 3.18
